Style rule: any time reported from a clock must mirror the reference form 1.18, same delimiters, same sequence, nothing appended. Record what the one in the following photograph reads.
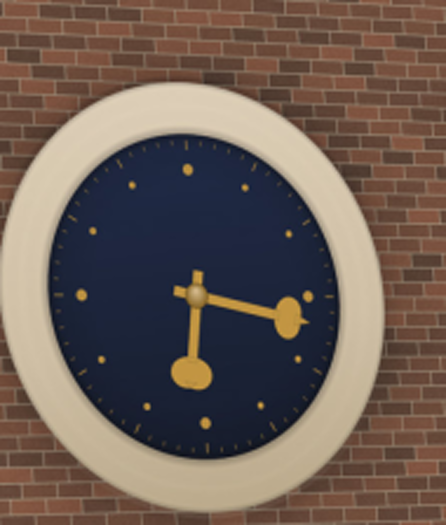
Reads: 6.17
